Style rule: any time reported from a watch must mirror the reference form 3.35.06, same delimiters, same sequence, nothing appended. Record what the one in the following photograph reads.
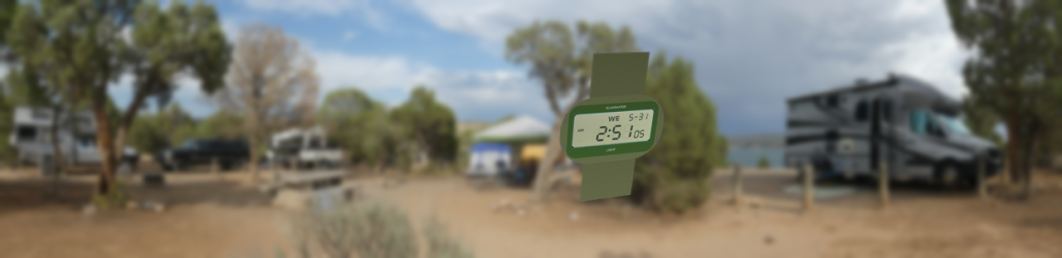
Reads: 2.51.05
